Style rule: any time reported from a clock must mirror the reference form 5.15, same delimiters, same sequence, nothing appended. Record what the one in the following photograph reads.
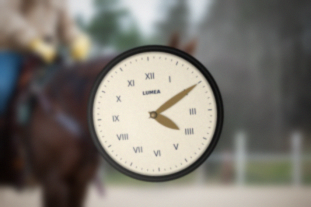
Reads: 4.10
